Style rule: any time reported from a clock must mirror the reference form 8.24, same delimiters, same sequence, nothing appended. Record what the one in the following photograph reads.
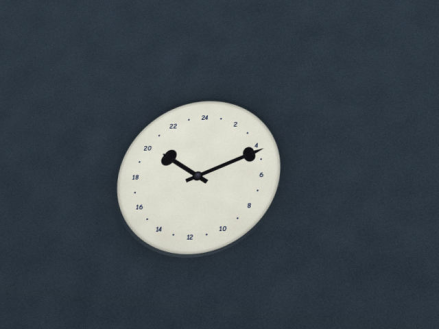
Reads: 20.11
